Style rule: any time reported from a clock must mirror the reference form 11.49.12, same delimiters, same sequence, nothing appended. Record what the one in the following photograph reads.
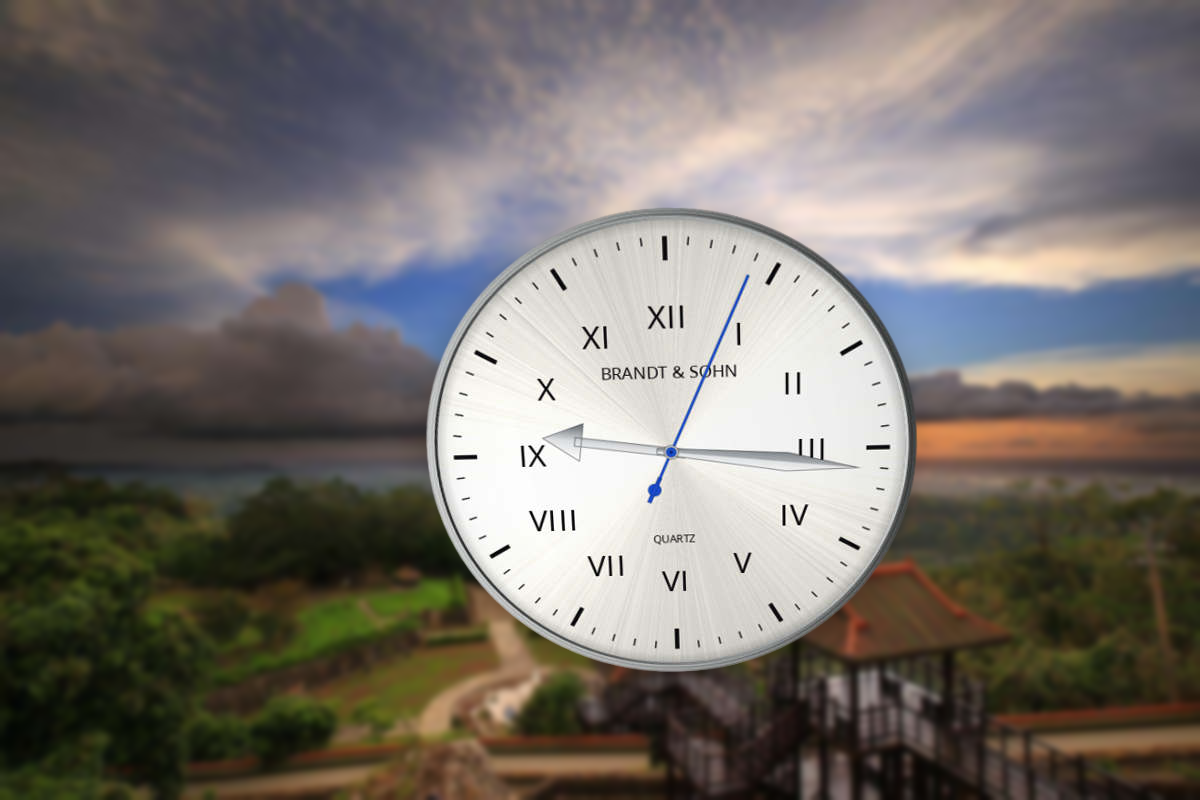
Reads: 9.16.04
